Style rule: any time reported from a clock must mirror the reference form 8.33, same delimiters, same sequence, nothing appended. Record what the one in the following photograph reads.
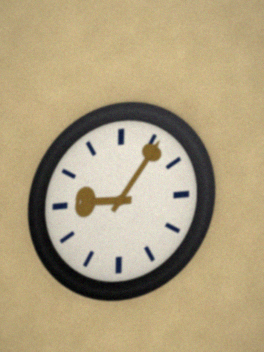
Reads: 9.06
